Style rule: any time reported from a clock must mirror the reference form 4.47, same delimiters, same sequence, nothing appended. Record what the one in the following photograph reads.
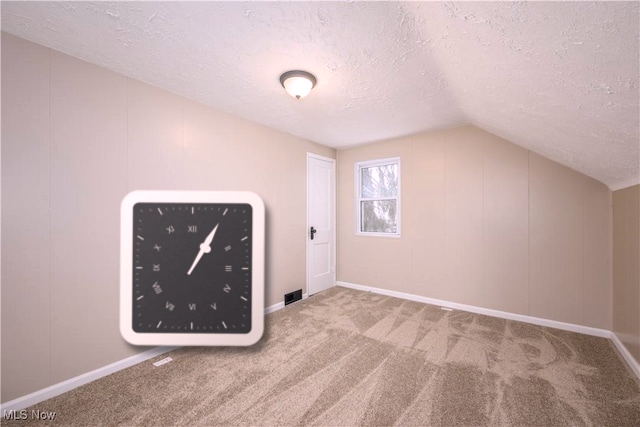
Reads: 1.05
